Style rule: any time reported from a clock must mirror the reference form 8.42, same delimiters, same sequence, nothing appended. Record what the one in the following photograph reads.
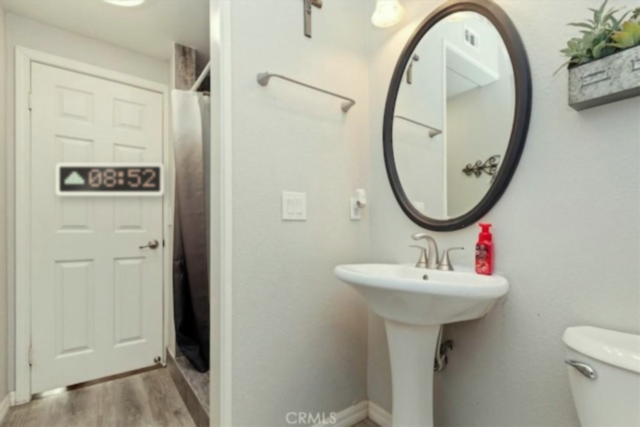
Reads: 8.52
